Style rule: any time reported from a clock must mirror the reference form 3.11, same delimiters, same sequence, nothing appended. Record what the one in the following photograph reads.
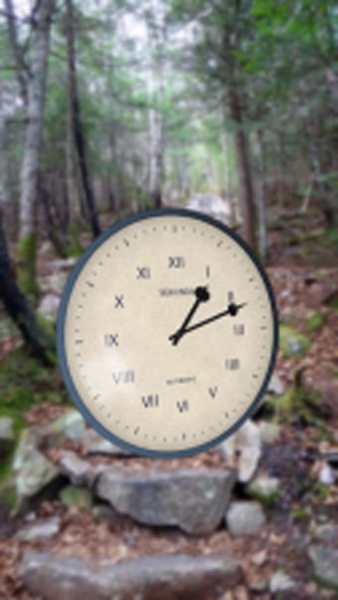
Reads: 1.12
